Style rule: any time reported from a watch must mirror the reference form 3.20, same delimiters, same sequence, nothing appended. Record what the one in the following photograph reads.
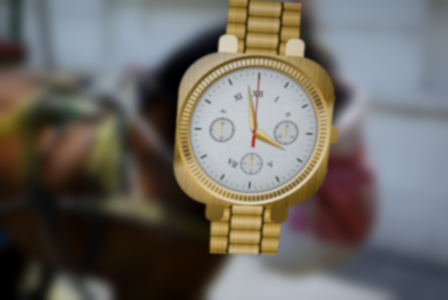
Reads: 3.58
